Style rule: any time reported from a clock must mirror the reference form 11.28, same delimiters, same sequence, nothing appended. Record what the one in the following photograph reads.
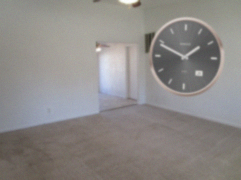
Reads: 1.49
